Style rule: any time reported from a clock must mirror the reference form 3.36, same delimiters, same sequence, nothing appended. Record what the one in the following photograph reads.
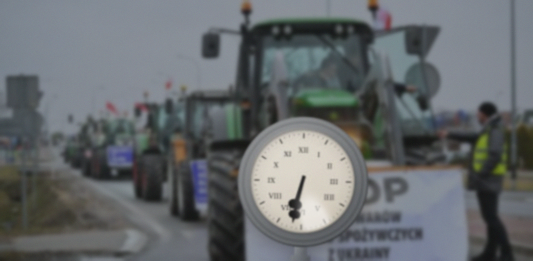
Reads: 6.32
